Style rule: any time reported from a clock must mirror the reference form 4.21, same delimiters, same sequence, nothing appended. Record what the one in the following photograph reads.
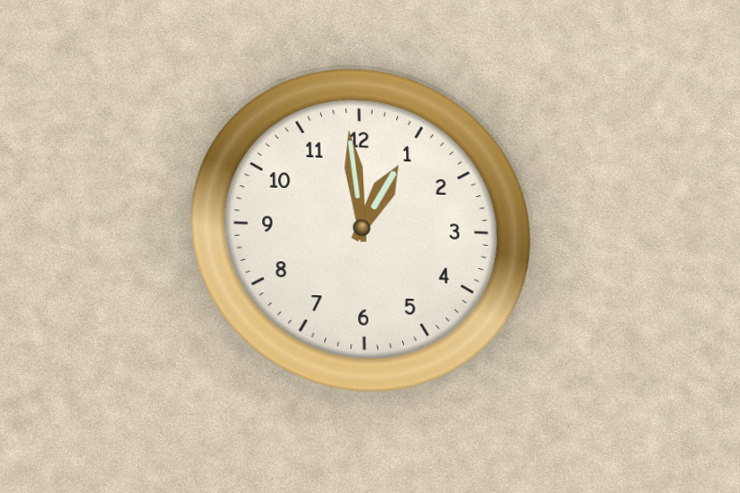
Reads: 12.59
